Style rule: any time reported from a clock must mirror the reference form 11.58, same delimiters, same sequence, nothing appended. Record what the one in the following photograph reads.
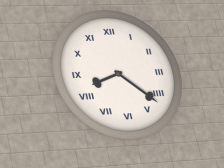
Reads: 8.22
